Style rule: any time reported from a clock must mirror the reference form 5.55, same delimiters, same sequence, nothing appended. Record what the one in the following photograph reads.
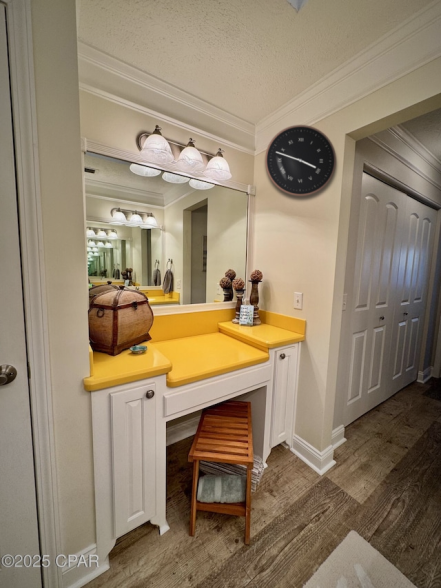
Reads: 3.48
